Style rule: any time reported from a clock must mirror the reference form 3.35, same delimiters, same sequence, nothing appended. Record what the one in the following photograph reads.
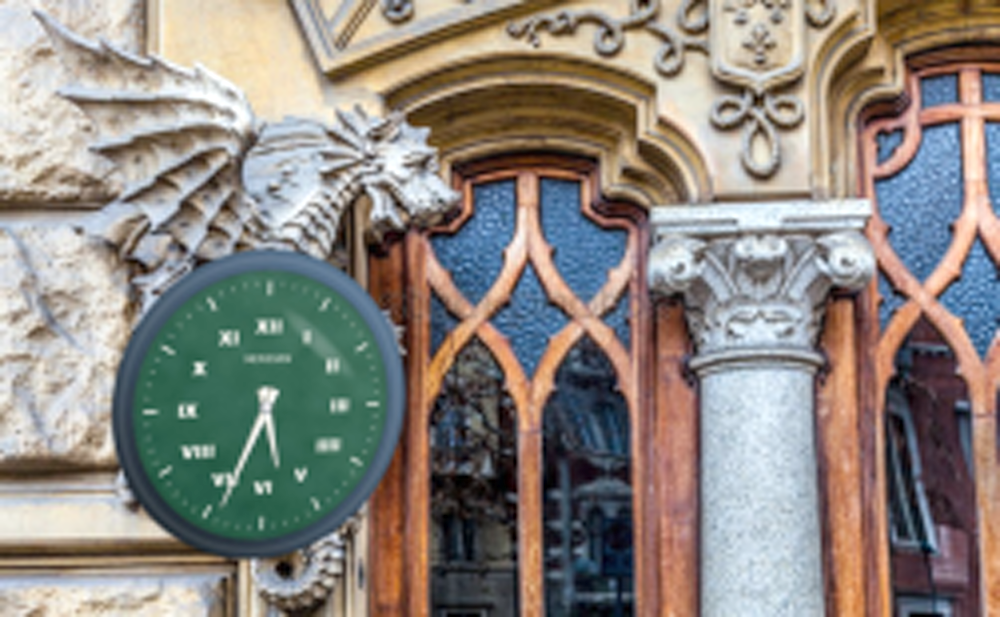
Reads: 5.34
